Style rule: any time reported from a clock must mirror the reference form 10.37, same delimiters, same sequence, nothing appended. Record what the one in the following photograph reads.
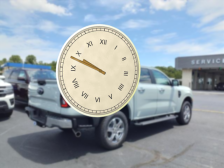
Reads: 9.48
